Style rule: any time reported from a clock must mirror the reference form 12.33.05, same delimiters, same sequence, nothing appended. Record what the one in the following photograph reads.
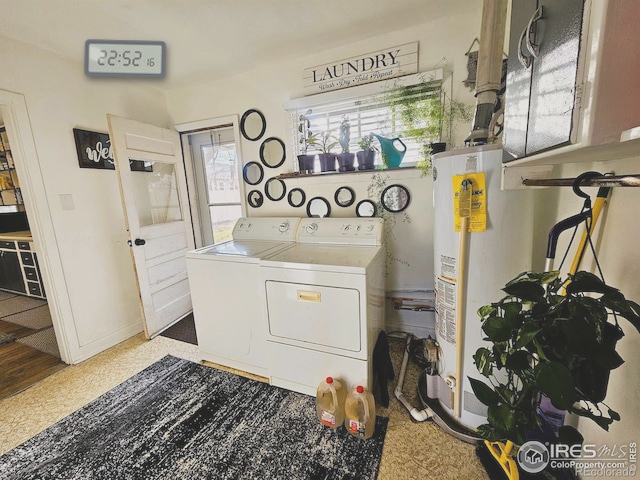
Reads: 22.52.16
